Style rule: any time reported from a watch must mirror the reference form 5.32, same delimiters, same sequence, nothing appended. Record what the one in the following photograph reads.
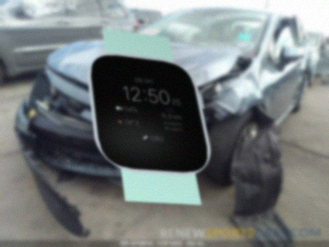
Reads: 12.50
